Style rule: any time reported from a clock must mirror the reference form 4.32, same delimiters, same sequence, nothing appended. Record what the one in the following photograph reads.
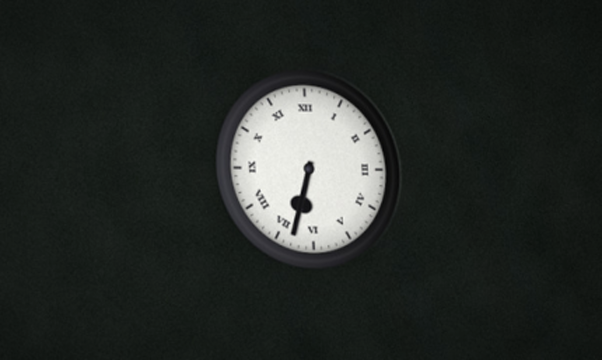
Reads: 6.33
